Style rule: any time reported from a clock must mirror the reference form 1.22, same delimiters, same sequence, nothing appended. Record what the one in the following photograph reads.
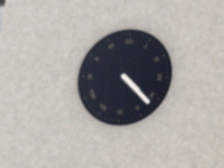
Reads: 4.22
